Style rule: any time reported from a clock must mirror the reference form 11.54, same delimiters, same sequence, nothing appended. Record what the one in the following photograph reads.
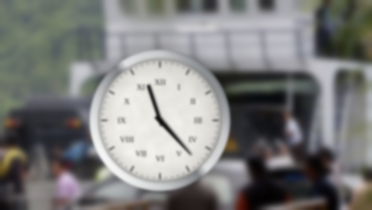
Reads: 11.23
